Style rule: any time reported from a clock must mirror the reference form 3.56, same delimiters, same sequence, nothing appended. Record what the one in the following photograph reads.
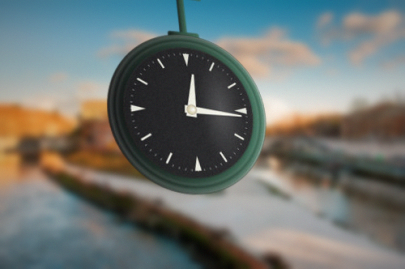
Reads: 12.16
